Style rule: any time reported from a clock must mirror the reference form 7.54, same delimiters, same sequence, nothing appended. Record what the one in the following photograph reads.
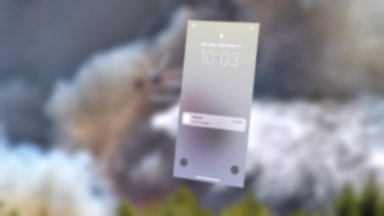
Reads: 10.03
